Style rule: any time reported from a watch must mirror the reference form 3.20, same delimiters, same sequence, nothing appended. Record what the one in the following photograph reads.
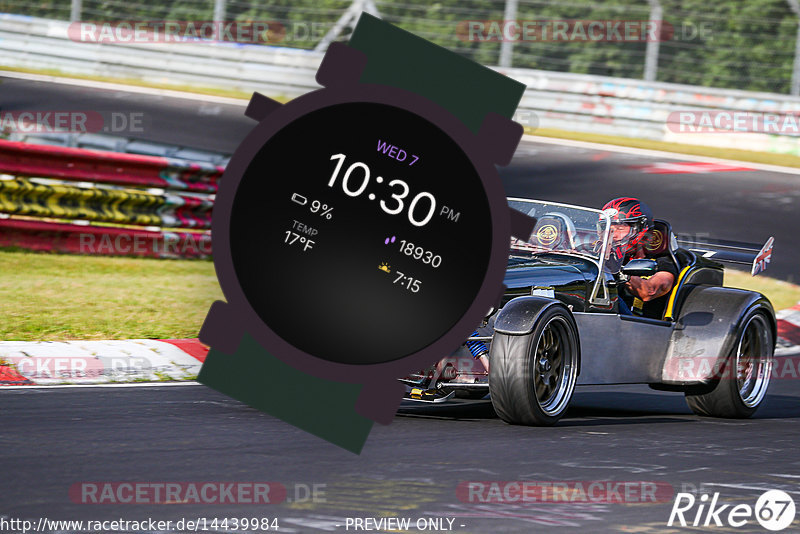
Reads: 10.30
